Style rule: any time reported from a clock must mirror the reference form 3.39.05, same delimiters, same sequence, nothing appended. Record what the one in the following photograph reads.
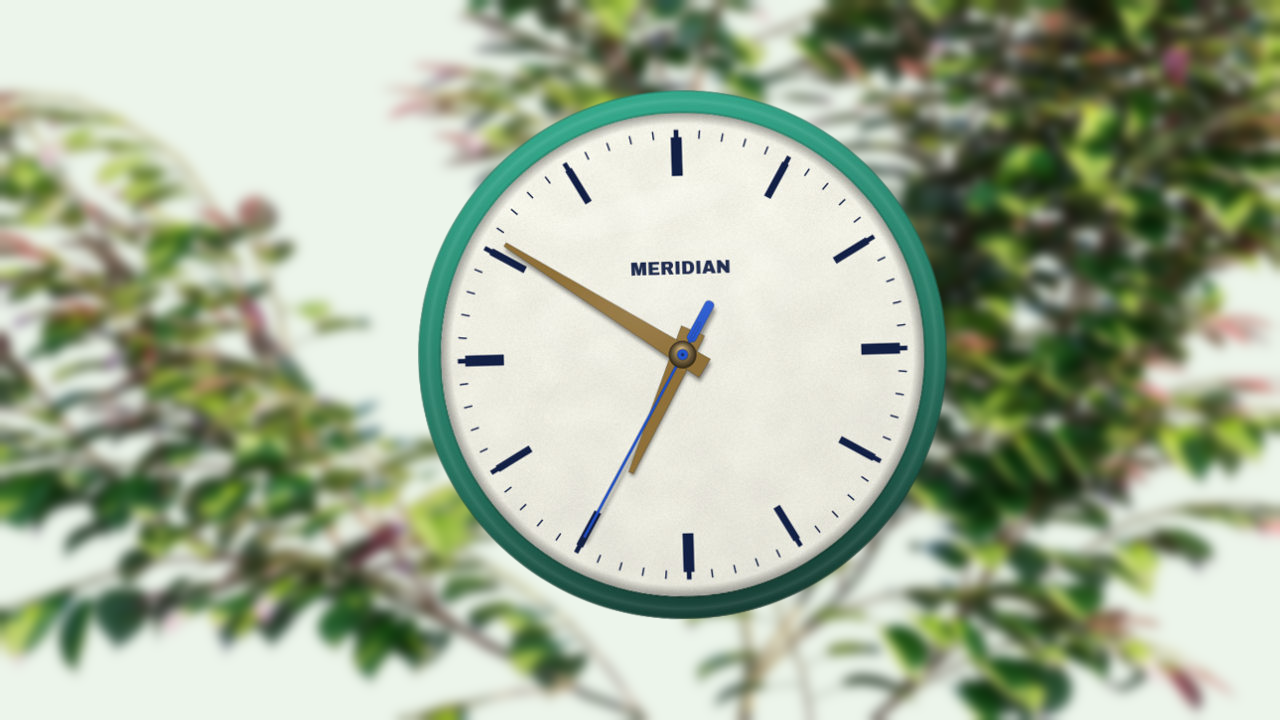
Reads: 6.50.35
